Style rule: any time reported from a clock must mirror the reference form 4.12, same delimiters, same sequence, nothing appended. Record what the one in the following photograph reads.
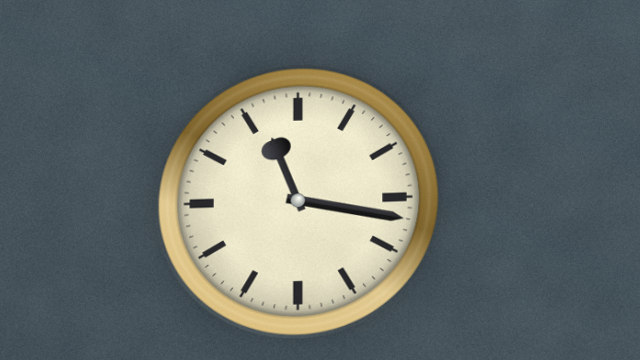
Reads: 11.17
